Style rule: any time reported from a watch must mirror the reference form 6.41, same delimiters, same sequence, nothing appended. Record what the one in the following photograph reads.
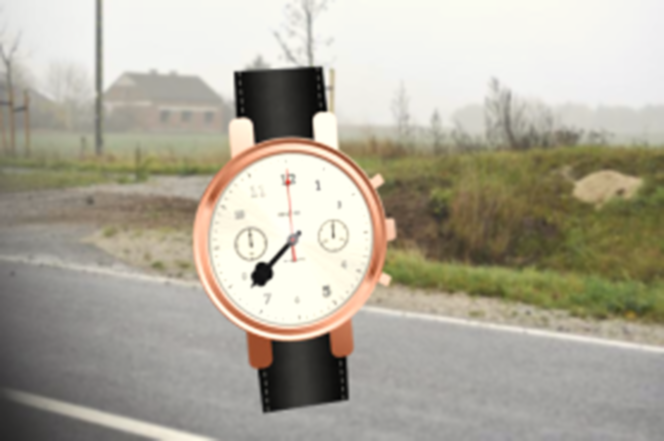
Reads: 7.38
